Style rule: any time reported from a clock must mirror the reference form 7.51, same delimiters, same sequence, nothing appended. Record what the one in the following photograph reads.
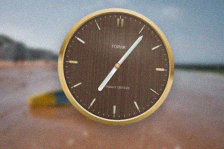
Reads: 7.06
